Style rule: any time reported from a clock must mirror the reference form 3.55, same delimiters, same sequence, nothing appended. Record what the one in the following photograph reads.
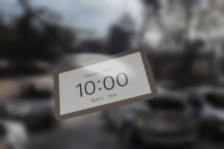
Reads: 10.00
